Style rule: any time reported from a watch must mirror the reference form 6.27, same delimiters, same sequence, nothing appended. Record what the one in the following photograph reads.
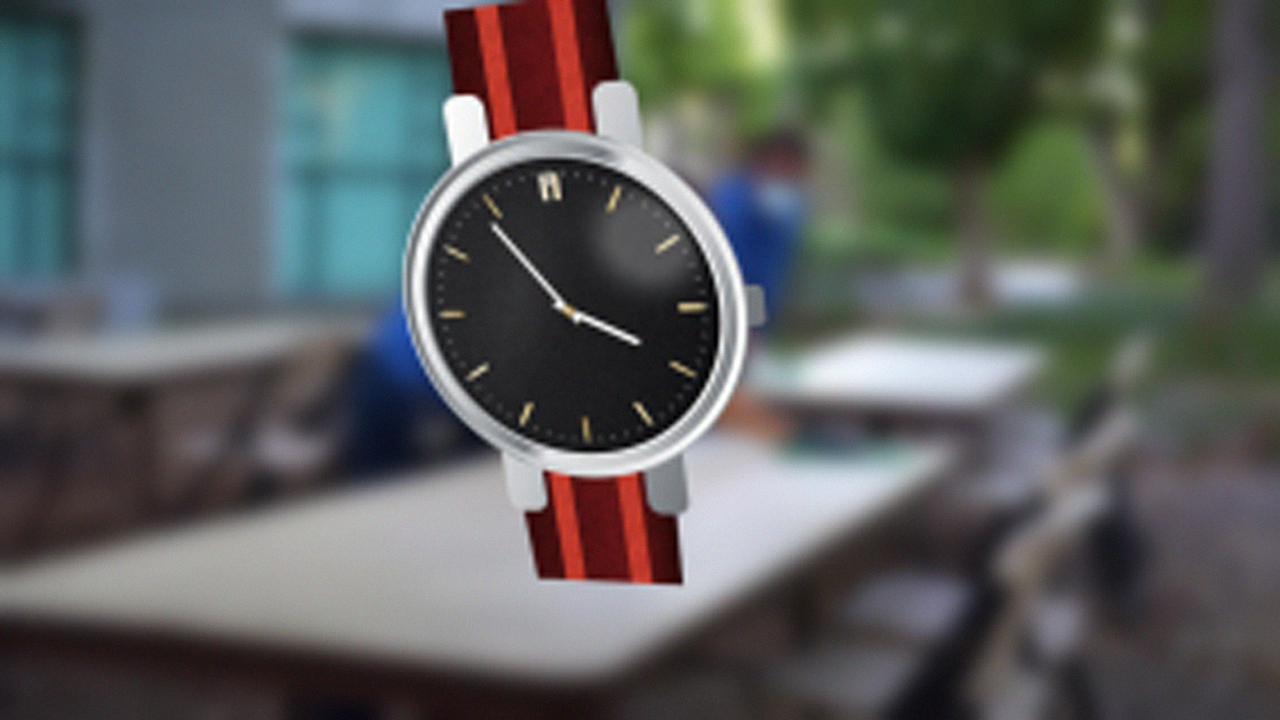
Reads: 3.54
